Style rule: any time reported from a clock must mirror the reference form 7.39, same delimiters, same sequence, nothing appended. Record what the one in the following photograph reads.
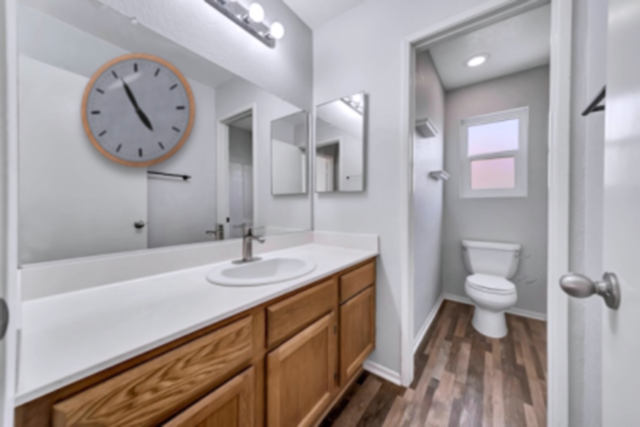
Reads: 4.56
